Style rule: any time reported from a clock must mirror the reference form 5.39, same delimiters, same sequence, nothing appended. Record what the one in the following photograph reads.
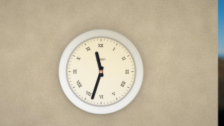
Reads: 11.33
